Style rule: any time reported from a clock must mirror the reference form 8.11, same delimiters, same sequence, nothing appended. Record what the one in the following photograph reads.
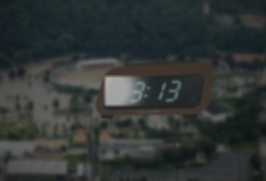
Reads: 3.13
